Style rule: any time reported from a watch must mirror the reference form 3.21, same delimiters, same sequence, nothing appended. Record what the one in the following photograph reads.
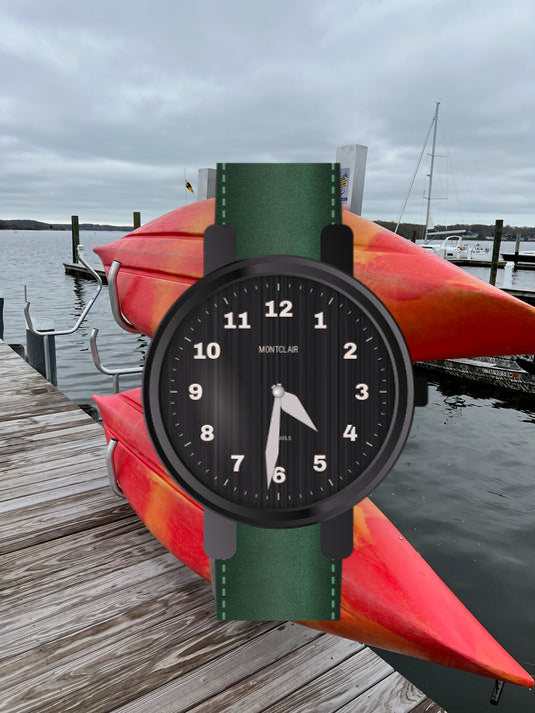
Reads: 4.31
